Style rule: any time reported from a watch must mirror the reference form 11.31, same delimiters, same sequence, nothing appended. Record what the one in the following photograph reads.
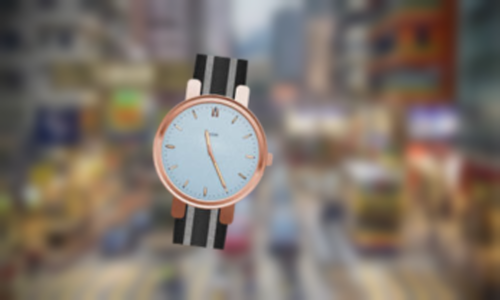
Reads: 11.25
